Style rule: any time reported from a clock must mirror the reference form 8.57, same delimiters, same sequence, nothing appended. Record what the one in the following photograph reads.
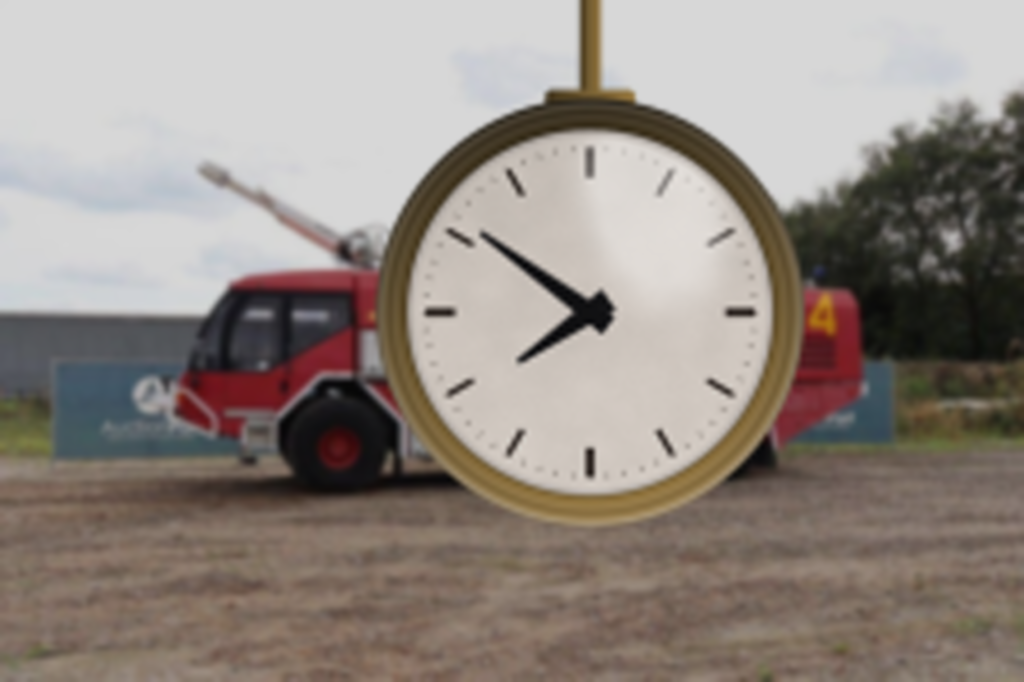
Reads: 7.51
